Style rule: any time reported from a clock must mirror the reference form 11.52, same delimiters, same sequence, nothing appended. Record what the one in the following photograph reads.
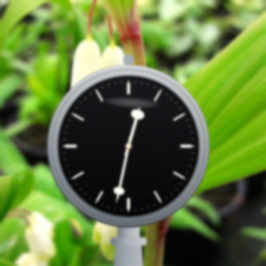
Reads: 12.32
